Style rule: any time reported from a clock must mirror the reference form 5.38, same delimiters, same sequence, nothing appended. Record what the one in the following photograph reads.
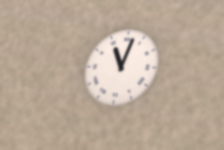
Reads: 11.02
